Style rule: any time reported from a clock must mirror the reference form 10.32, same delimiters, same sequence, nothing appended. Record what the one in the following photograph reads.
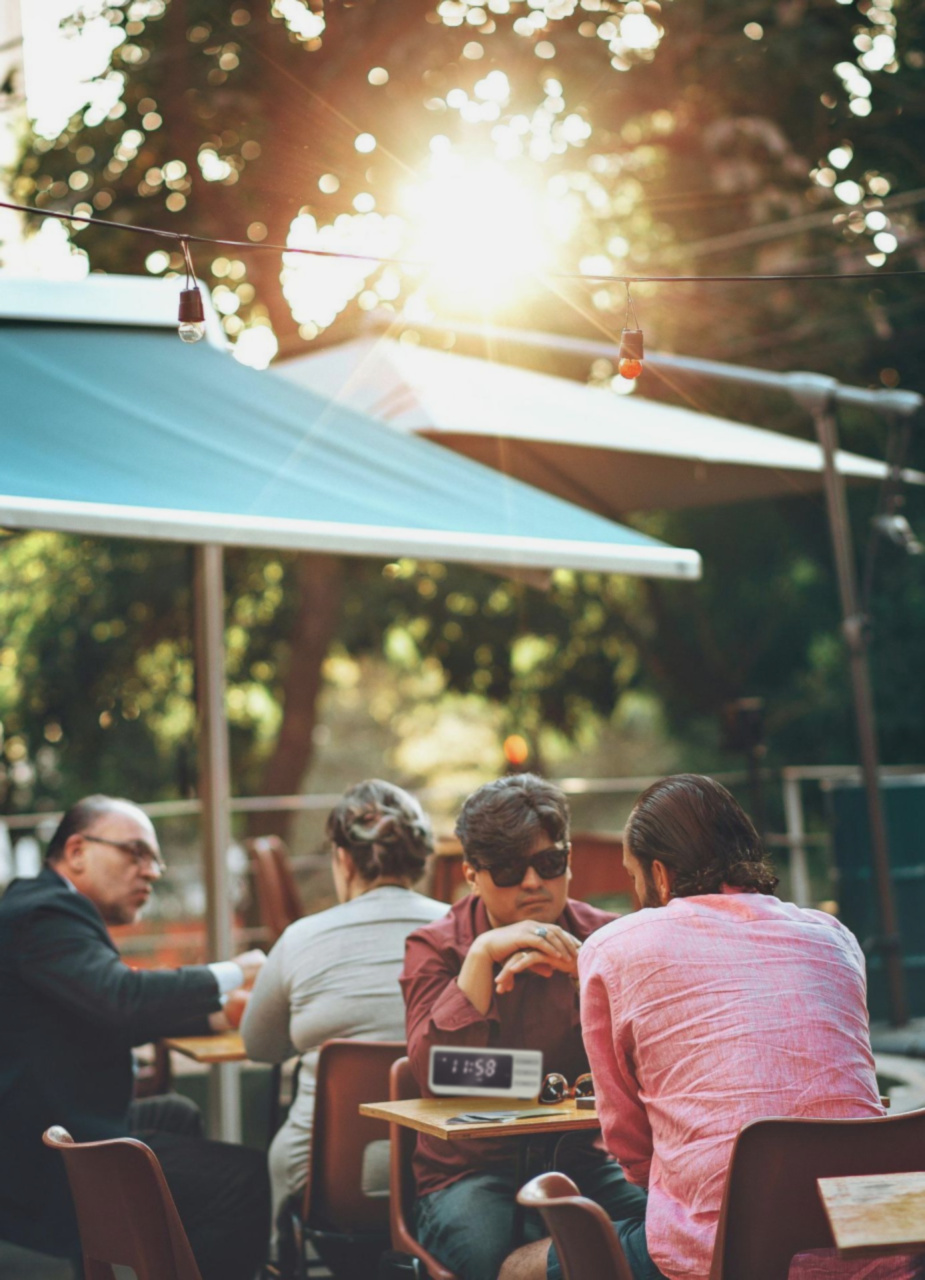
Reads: 11.58
